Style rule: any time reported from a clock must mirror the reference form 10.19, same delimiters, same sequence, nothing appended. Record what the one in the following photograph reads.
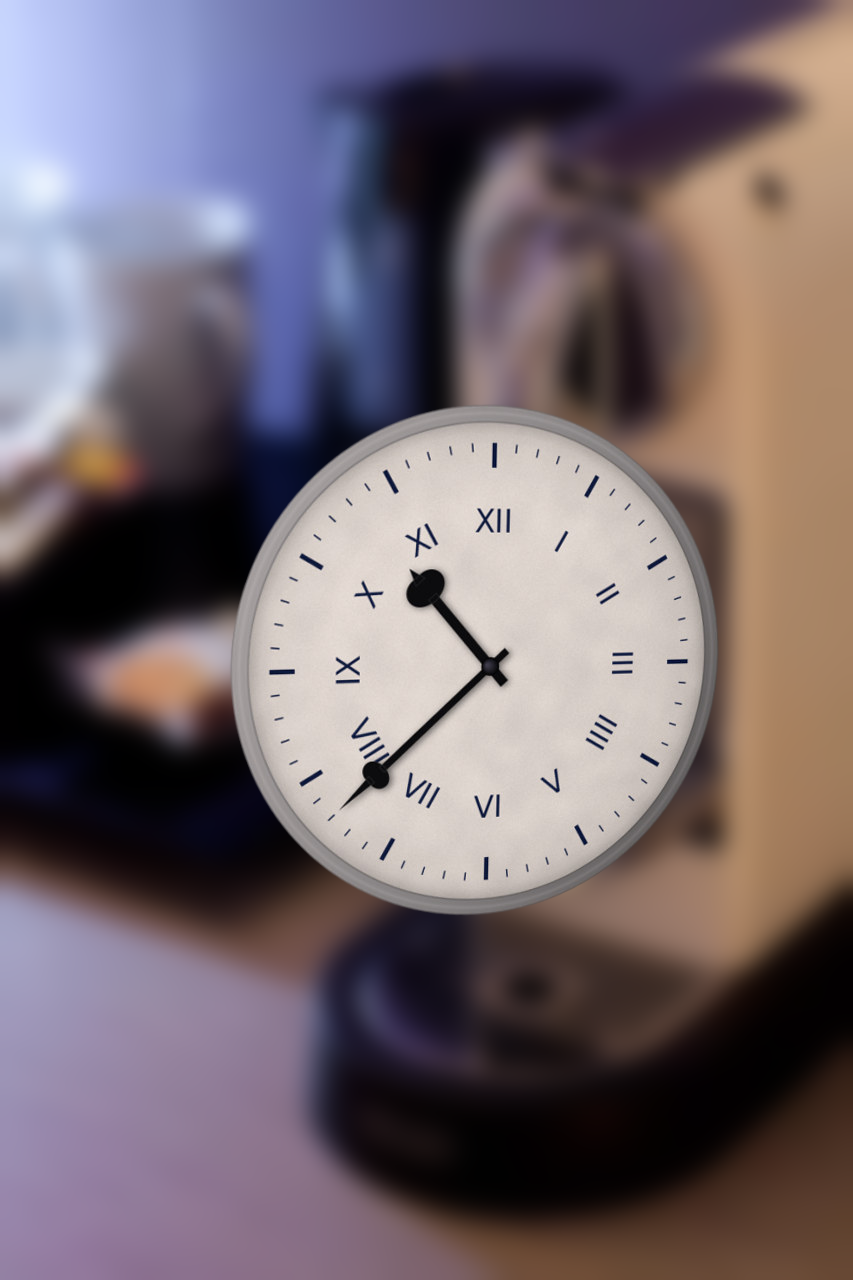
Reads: 10.38
